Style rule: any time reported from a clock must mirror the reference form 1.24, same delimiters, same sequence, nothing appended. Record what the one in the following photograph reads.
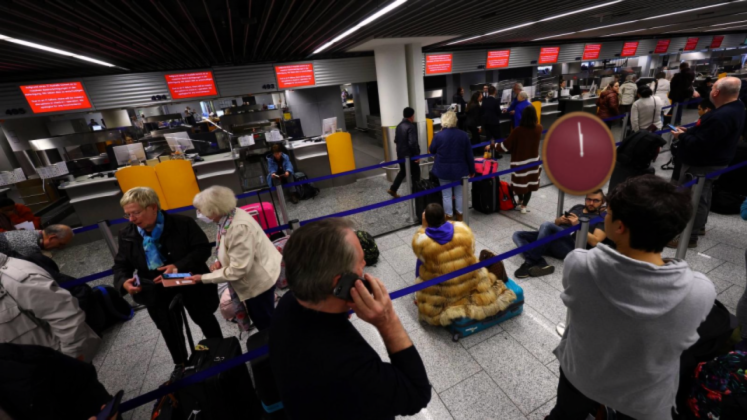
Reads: 11.59
